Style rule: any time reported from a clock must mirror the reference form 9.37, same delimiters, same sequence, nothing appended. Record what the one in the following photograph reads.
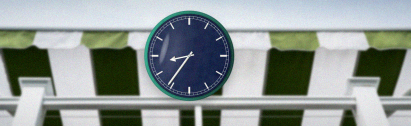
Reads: 8.36
